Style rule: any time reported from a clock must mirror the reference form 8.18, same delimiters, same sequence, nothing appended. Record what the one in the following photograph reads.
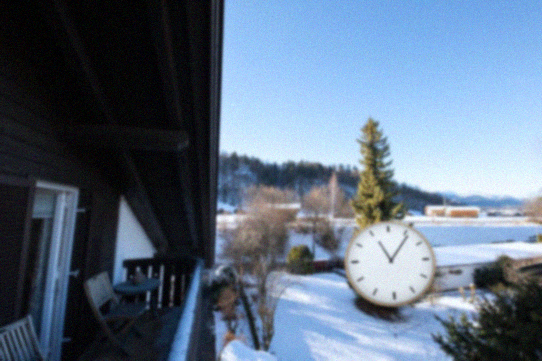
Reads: 11.06
